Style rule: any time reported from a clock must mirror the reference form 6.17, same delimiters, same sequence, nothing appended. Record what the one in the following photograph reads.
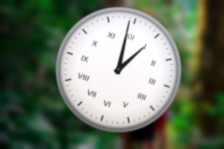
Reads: 12.59
